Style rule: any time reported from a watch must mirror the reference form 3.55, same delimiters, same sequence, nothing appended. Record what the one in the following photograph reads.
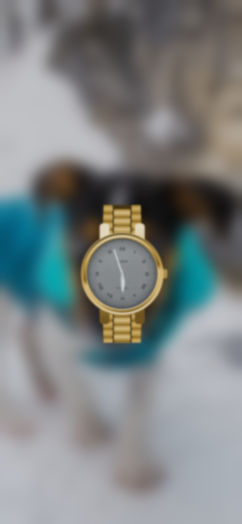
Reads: 5.57
